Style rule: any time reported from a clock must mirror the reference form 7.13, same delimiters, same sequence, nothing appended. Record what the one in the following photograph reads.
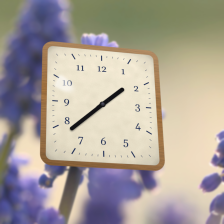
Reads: 1.38
